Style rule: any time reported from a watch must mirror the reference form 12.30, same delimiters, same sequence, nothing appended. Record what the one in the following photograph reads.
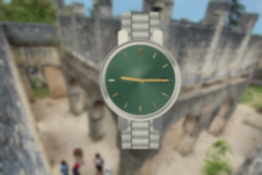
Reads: 9.15
